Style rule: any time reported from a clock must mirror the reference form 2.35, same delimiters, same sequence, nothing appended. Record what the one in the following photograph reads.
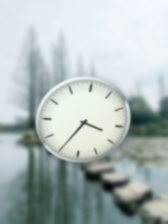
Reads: 3.35
